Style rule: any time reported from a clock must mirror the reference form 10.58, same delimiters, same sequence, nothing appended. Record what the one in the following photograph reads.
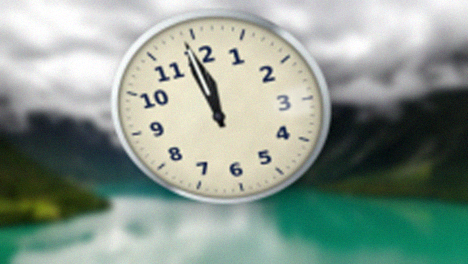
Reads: 11.59
